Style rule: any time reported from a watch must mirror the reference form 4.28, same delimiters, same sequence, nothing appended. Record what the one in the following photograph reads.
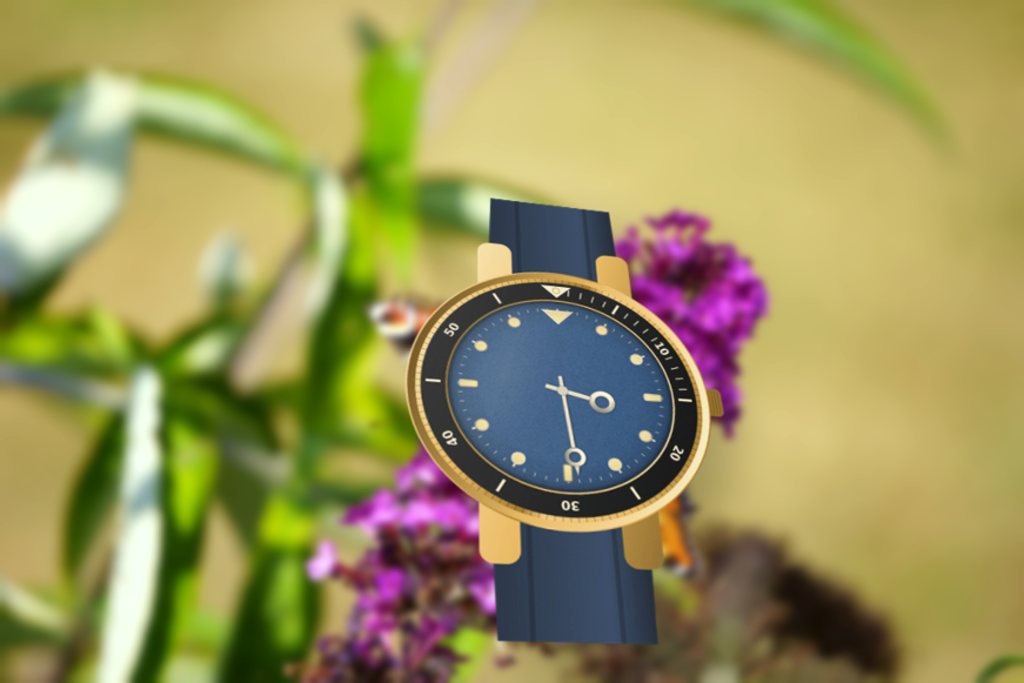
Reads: 3.29
